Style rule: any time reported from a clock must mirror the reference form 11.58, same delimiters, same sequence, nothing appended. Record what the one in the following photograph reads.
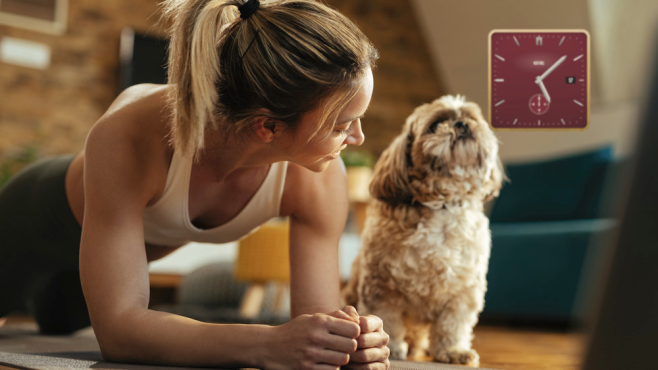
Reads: 5.08
